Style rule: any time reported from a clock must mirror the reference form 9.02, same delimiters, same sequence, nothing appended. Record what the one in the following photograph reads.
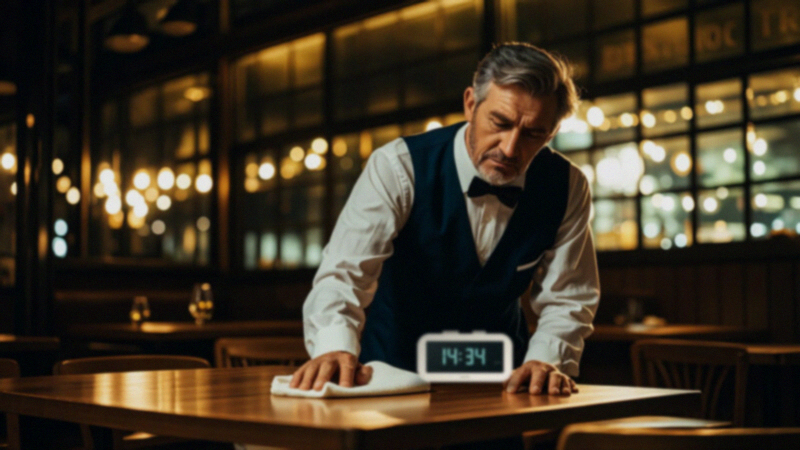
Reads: 14.34
